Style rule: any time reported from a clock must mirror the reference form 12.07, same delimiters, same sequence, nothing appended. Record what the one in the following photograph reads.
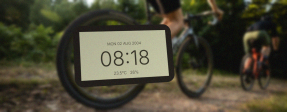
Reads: 8.18
